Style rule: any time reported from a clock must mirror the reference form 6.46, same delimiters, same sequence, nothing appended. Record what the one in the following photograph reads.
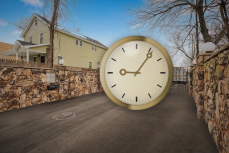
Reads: 9.06
